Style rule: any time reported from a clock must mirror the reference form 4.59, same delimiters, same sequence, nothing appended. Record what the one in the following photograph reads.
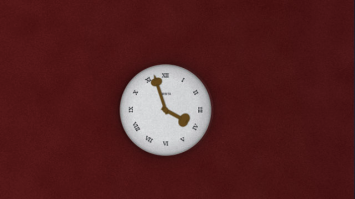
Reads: 3.57
